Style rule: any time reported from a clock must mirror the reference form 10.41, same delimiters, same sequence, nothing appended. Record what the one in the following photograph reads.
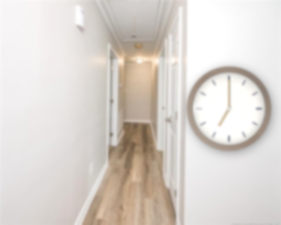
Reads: 7.00
